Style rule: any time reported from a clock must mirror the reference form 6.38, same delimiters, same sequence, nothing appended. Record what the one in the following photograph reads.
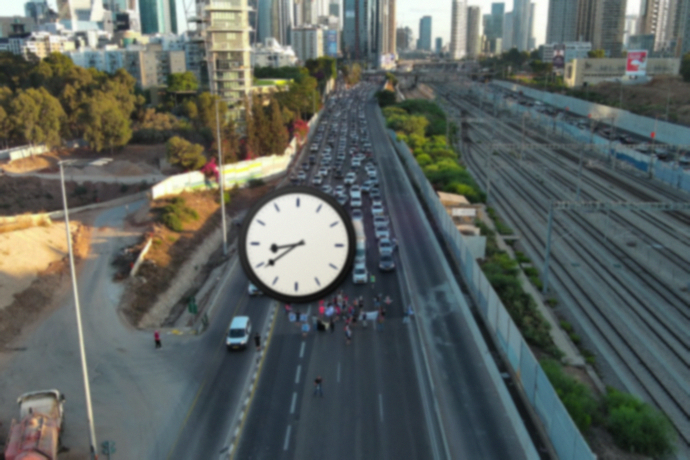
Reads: 8.39
